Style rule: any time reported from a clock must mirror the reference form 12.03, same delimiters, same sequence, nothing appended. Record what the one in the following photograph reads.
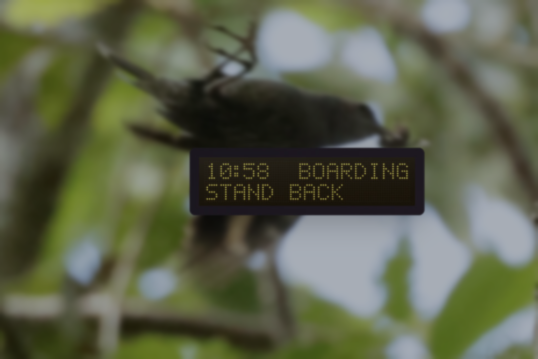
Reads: 10.58
